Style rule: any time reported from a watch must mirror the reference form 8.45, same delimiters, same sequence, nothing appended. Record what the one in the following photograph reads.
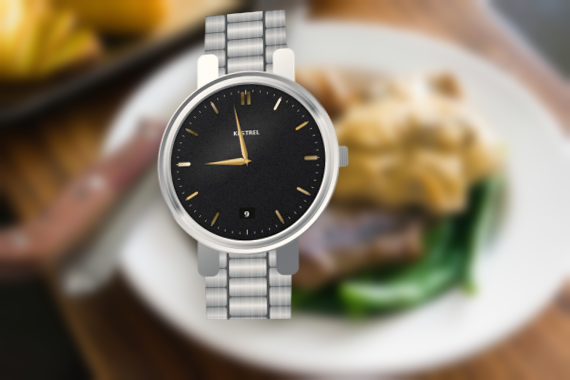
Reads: 8.58
